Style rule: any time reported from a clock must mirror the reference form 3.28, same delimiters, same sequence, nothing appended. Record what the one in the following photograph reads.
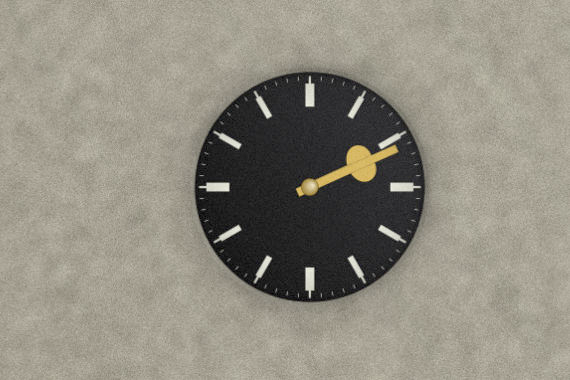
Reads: 2.11
